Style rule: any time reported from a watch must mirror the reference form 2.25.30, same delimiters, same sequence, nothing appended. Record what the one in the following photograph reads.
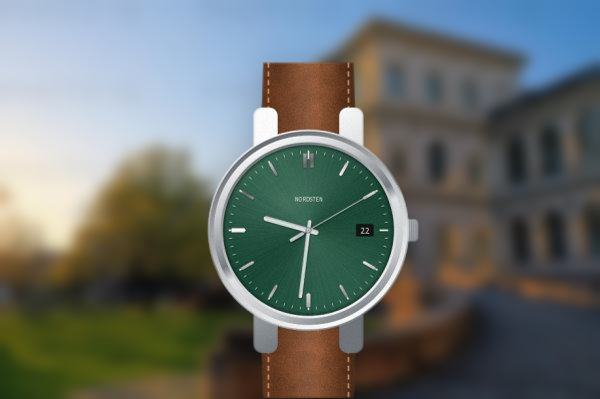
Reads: 9.31.10
